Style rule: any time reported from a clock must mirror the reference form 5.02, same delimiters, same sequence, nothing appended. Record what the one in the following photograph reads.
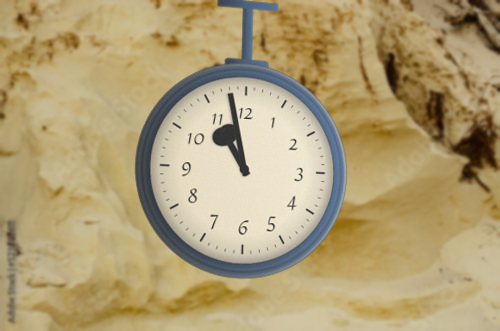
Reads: 10.58
